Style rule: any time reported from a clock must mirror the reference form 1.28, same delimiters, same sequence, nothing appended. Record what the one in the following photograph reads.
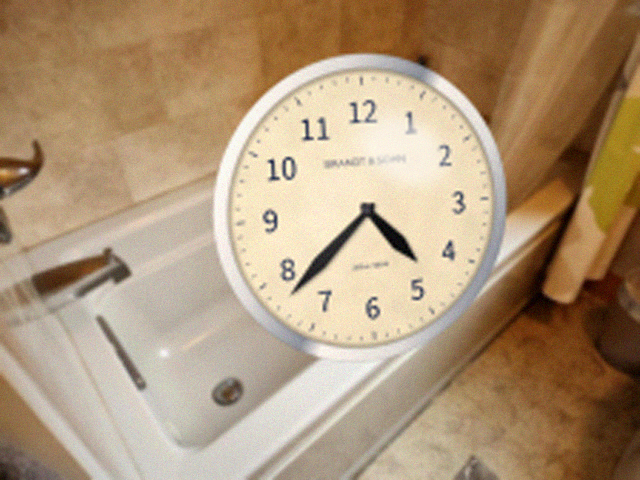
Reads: 4.38
